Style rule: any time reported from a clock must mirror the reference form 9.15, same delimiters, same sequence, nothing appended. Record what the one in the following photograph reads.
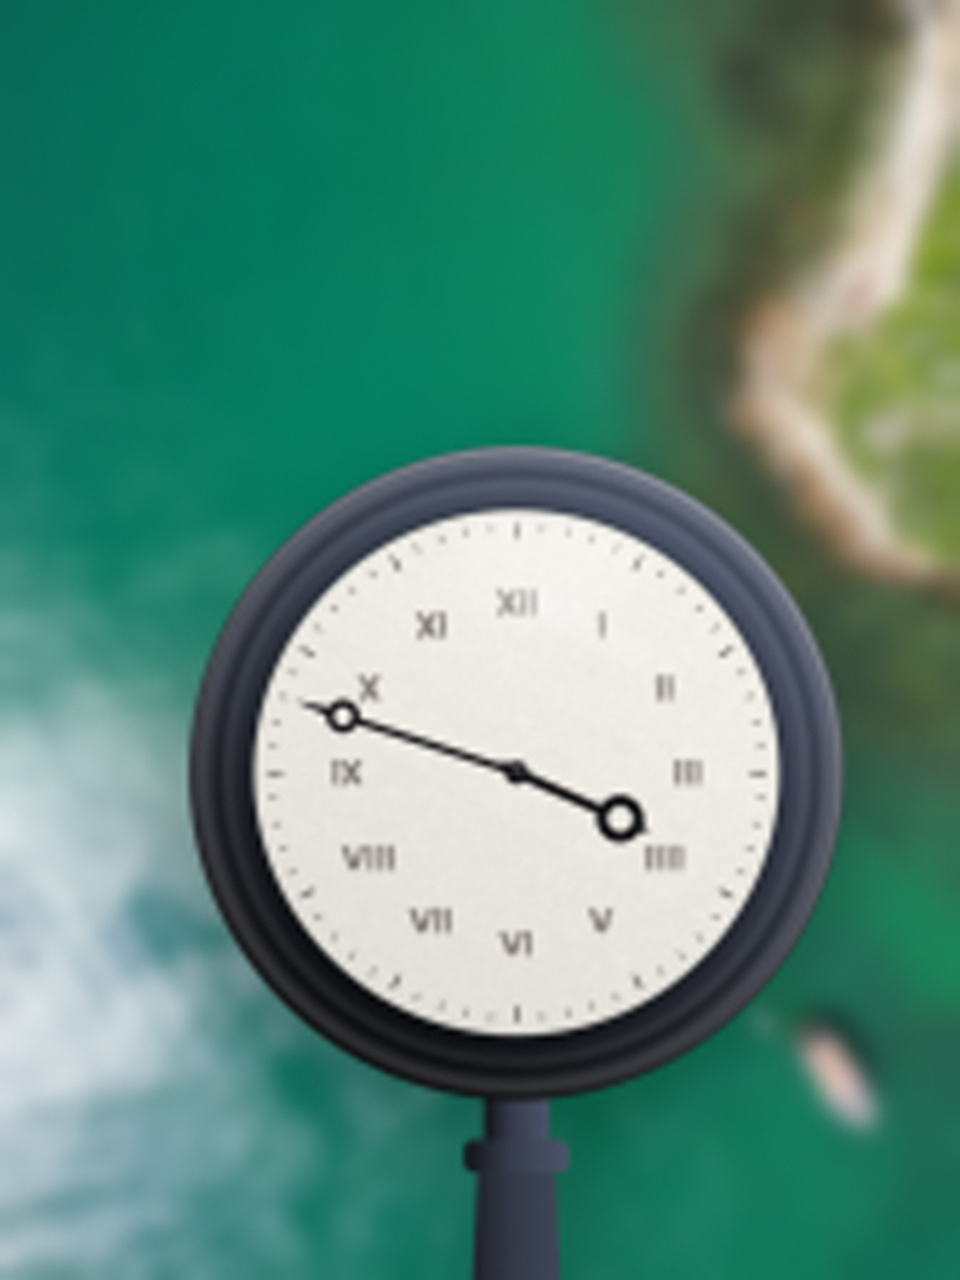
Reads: 3.48
